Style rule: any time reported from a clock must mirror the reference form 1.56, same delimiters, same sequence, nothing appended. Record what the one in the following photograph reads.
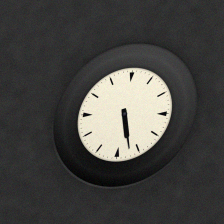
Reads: 5.27
